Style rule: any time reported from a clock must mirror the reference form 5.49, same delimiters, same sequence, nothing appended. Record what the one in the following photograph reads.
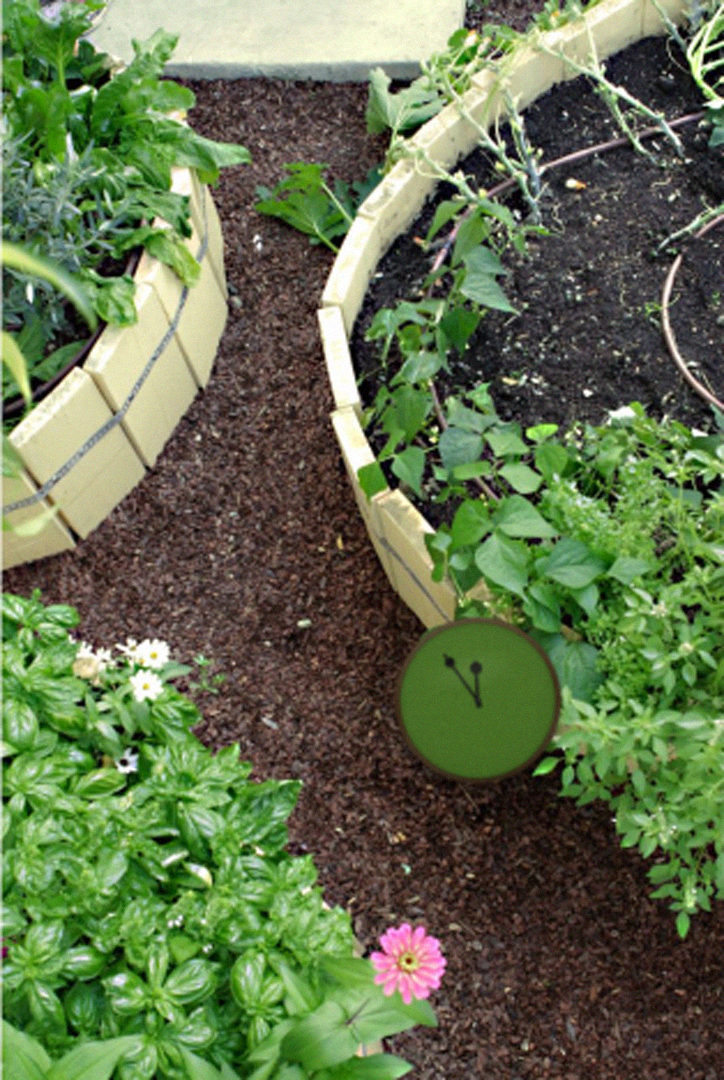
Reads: 11.54
